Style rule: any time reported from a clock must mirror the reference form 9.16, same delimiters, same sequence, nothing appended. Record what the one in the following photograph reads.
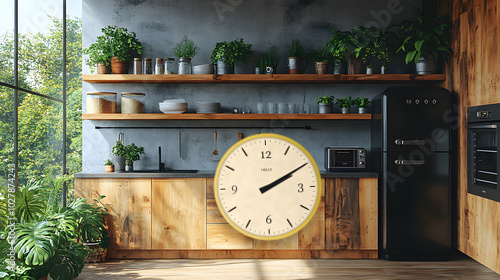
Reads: 2.10
